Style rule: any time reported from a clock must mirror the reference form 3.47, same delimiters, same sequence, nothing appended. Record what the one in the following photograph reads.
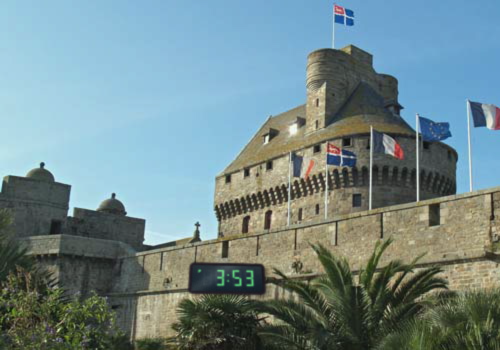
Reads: 3.53
